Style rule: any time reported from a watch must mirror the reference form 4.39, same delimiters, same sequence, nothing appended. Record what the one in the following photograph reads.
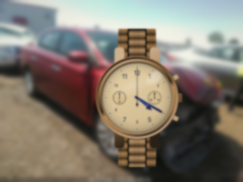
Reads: 4.20
